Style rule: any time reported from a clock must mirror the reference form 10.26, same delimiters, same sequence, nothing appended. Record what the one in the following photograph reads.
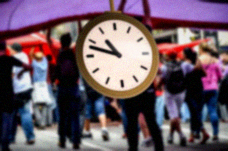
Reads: 10.48
